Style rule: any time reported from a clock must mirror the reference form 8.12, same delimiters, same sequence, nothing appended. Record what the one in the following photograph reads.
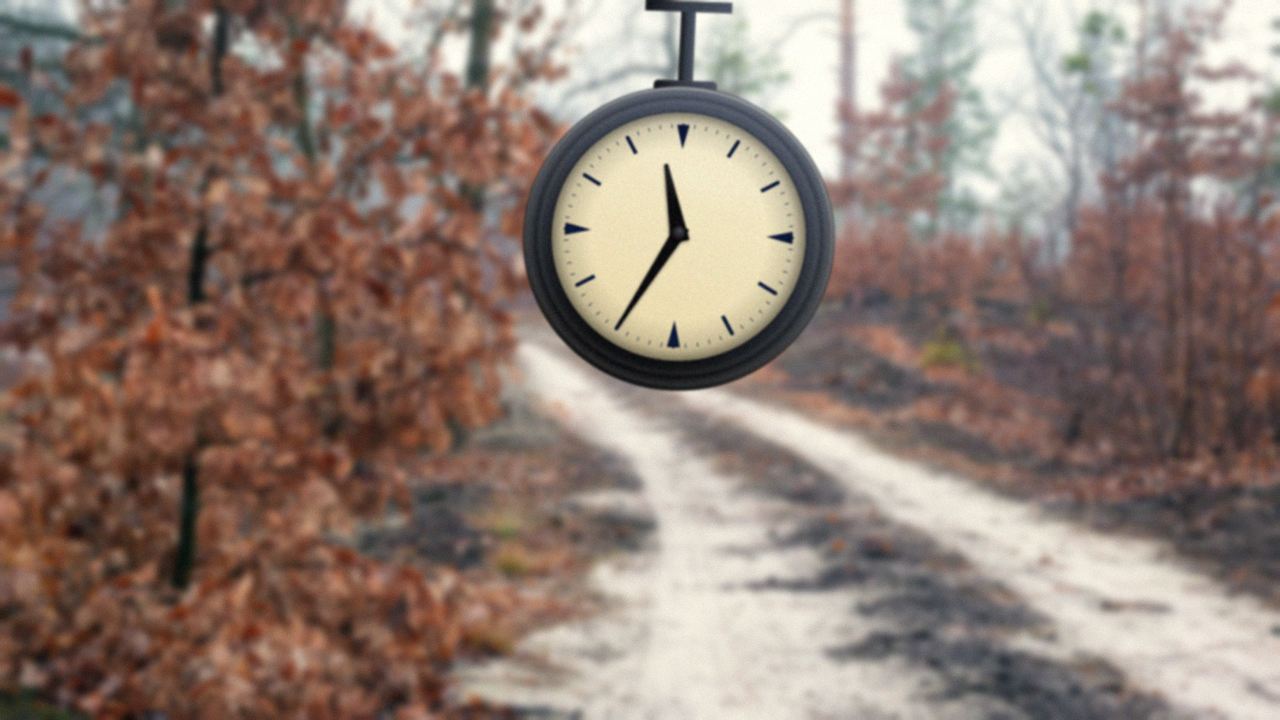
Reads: 11.35
